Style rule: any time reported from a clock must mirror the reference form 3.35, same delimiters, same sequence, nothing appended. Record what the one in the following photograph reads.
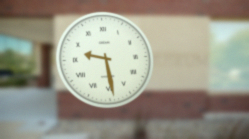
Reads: 9.29
